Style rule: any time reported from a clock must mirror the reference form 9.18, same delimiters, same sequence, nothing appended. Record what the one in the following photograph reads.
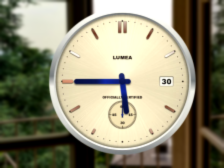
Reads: 5.45
